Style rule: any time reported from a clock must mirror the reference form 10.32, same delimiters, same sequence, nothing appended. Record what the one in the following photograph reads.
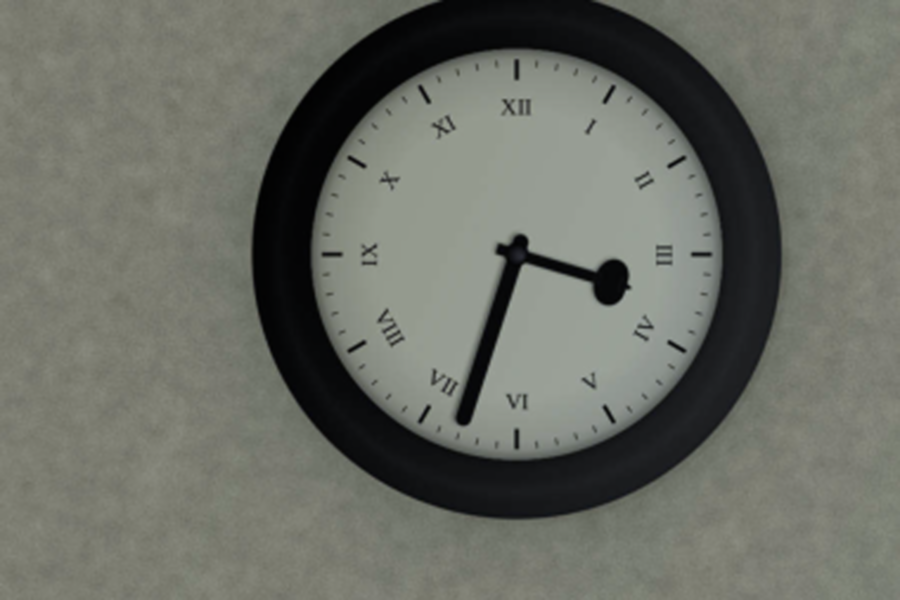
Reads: 3.33
